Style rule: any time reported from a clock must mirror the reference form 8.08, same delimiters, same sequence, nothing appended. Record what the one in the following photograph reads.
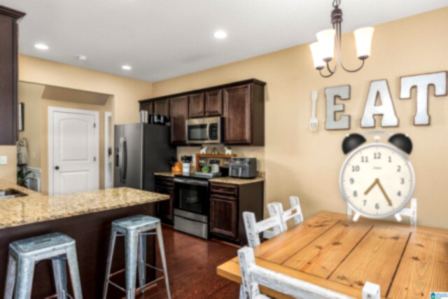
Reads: 7.25
